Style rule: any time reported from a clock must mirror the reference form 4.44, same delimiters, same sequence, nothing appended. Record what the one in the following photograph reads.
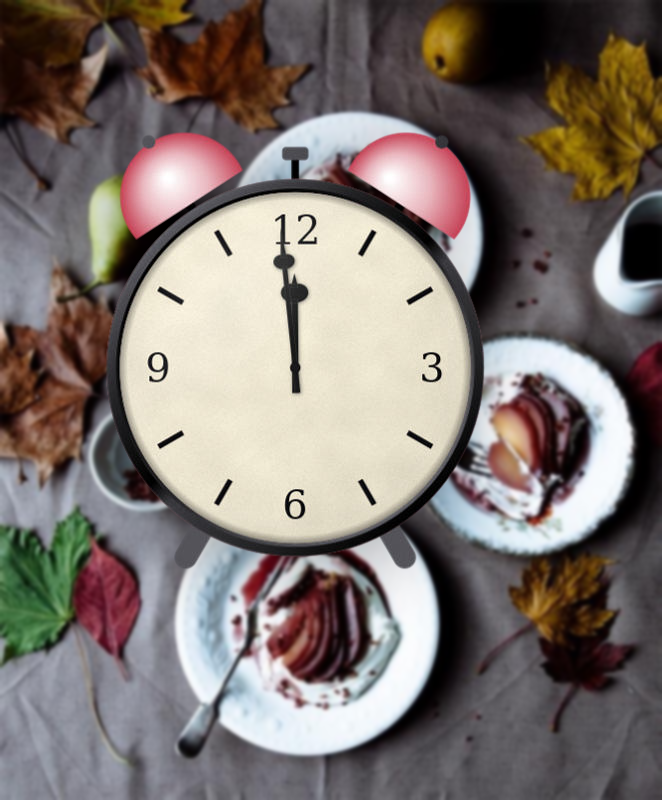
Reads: 11.59
